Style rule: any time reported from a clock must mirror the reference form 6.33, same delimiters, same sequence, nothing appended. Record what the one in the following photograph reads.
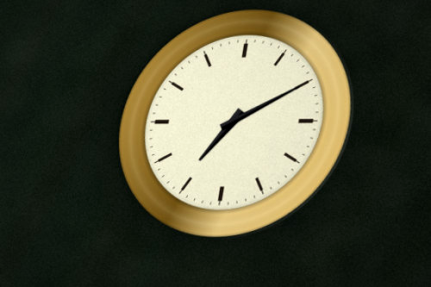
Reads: 7.10
